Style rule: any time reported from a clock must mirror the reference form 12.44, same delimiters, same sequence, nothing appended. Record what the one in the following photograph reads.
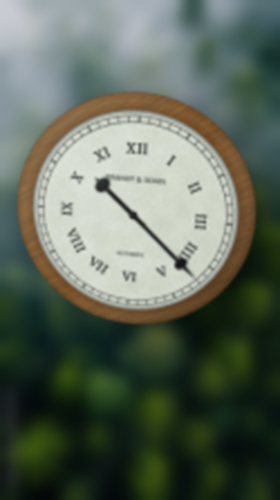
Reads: 10.22
